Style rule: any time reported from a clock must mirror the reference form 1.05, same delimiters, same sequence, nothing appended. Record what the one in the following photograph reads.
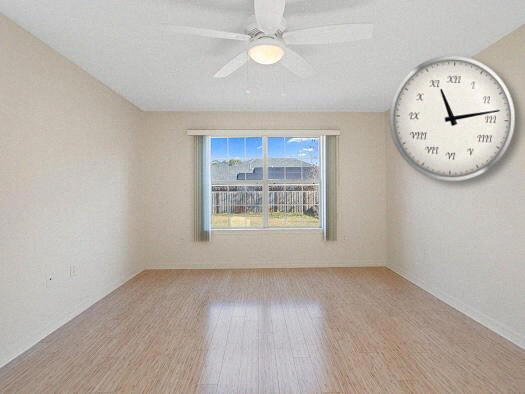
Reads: 11.13
